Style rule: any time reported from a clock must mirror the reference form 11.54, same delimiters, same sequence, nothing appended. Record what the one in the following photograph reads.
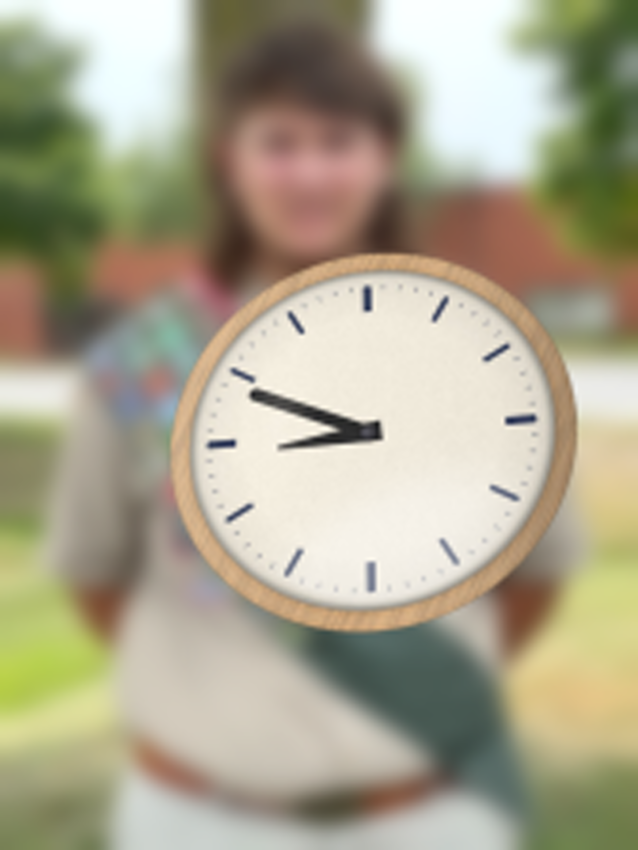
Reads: 8.49
